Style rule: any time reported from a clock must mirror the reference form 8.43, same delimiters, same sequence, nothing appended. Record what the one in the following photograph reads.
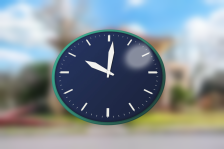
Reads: 10.01
